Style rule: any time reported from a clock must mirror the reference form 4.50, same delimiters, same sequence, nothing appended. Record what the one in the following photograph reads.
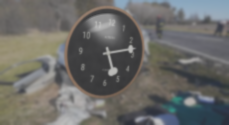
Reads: 5.13
